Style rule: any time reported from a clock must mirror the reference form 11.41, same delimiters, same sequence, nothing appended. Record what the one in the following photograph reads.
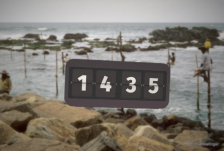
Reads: 14.35
